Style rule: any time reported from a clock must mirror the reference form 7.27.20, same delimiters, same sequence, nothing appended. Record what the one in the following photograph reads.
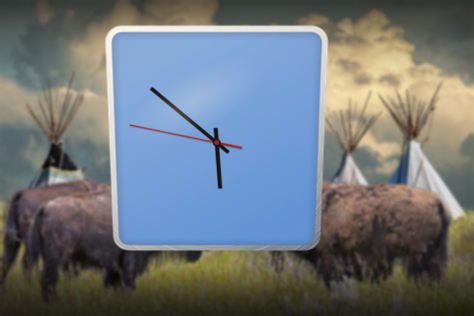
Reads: 5.51.47
